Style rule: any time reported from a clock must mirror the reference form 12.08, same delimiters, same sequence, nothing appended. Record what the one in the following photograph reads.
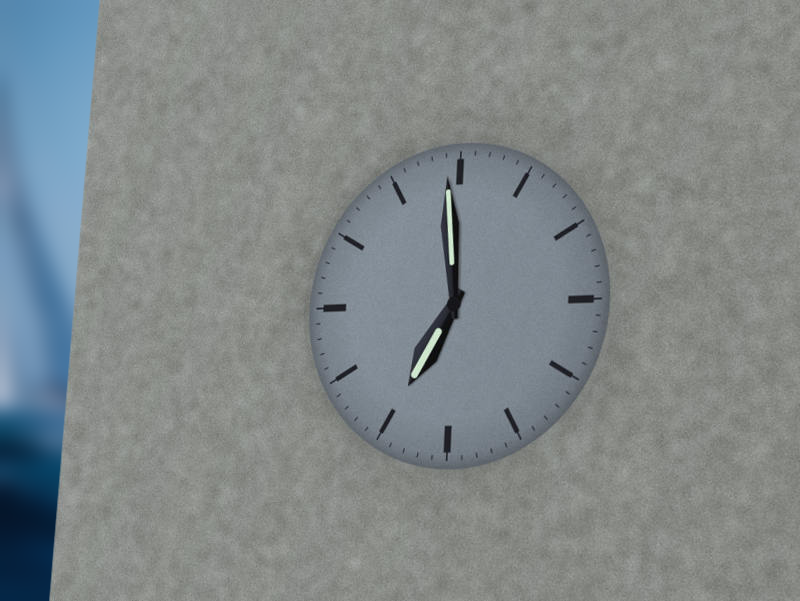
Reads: 6.59
